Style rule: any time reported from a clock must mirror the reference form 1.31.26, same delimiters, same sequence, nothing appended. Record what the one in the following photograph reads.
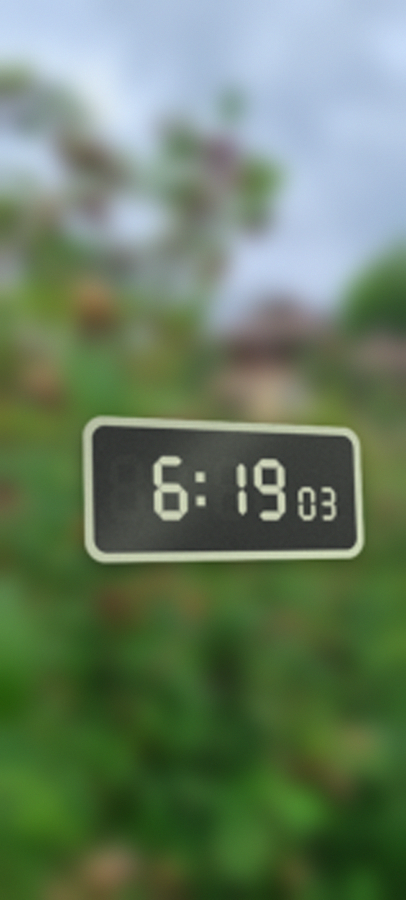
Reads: 6.19.03
